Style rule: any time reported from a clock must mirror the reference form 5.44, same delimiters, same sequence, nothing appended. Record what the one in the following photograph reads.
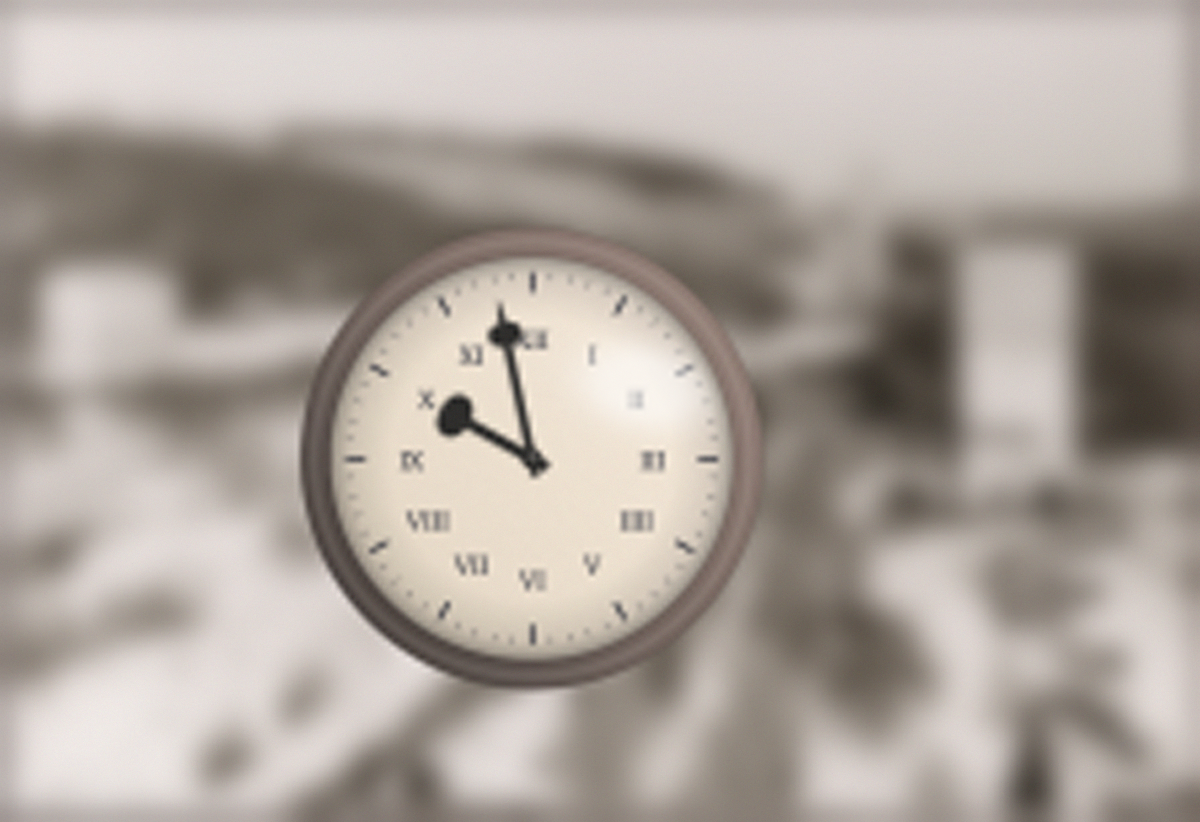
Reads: 9.58
